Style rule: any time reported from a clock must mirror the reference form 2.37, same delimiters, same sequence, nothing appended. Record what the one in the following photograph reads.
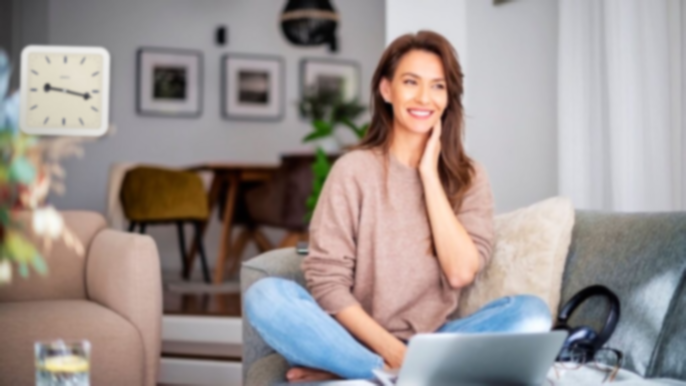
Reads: 9.17
